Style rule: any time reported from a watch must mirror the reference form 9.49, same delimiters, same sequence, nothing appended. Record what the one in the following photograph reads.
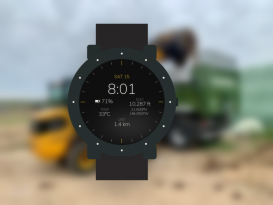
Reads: 8.01
